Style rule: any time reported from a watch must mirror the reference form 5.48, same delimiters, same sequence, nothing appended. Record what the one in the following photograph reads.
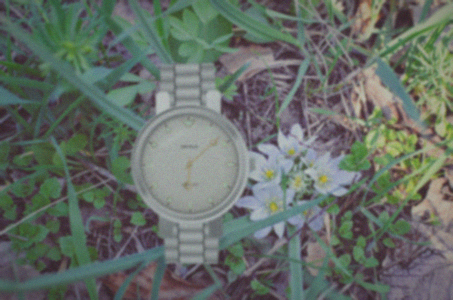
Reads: 6.08
